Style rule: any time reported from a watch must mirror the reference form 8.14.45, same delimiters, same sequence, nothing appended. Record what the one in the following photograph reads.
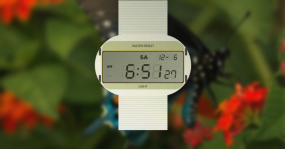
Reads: 6.51.27
